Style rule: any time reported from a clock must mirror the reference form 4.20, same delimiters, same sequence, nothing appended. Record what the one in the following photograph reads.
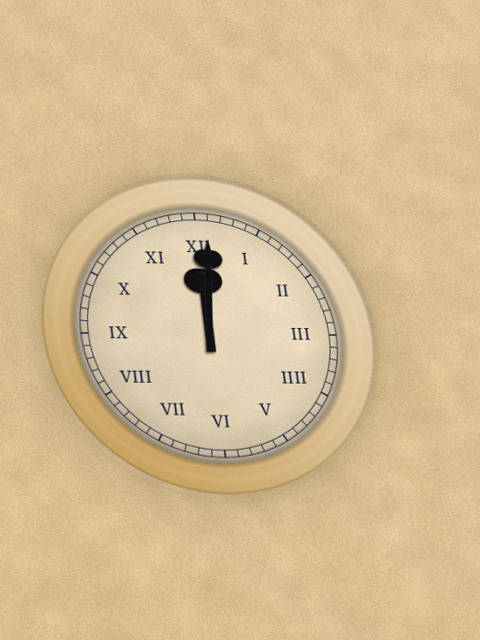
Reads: 12.01
